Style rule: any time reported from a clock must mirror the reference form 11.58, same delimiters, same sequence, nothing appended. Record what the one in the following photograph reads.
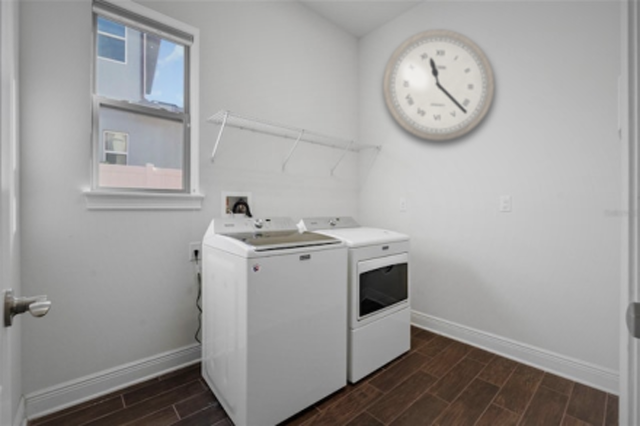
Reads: 11.22
